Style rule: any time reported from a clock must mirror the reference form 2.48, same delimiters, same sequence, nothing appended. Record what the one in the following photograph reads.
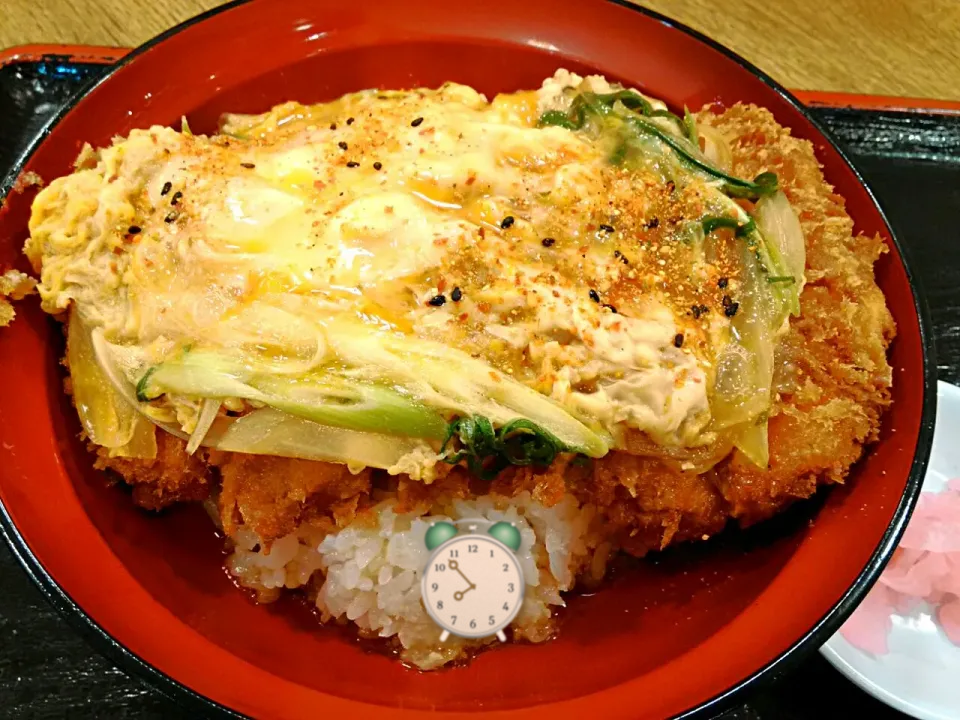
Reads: 7.53
